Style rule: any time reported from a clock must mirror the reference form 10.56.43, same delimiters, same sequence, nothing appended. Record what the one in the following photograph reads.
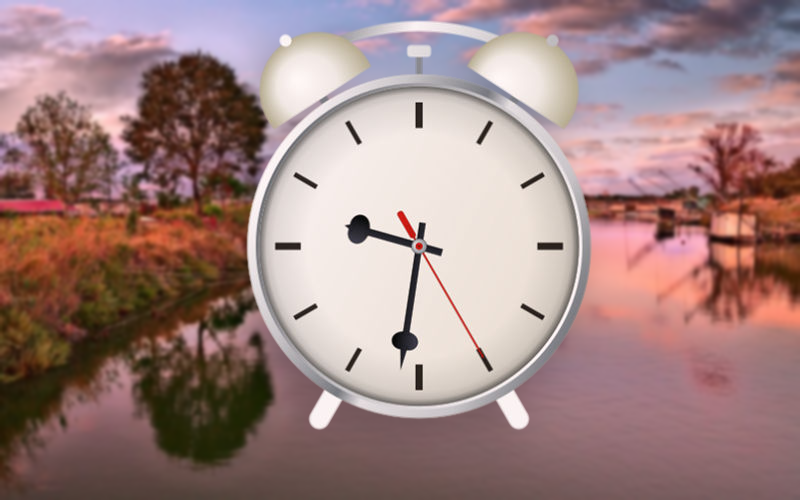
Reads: 9.31.25
